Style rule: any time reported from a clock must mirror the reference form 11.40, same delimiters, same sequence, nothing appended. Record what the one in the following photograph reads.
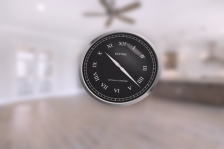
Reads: 10.22
